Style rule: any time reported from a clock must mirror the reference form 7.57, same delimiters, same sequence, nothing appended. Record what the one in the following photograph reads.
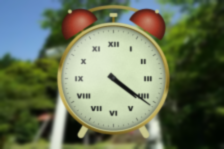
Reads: 4.21
